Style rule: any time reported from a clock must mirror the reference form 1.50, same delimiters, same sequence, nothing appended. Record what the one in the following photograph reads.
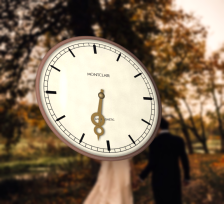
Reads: 6.32
